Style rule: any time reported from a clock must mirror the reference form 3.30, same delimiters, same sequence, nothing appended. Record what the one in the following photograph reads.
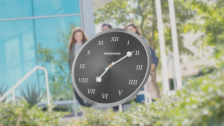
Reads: 7.09
